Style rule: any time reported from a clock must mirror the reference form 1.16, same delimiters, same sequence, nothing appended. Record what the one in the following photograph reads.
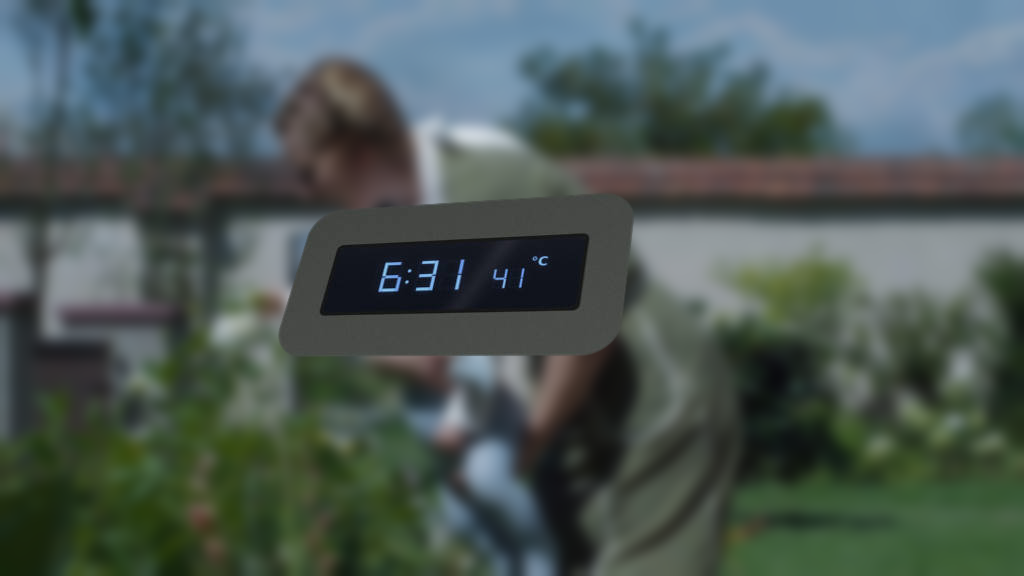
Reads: 6.31
